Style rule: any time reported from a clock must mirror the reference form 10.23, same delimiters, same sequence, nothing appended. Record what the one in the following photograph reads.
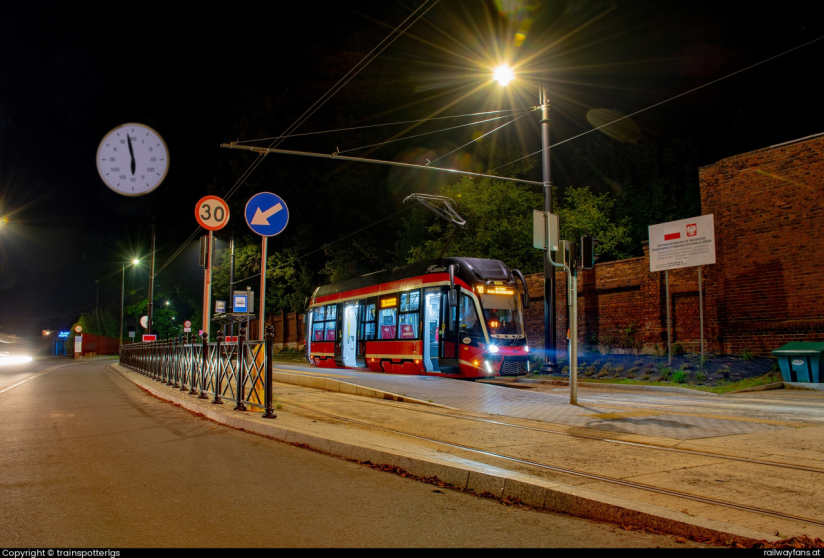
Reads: 5.58
